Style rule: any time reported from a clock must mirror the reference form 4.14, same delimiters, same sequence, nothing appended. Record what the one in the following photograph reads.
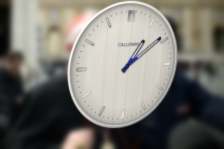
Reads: 1.09
